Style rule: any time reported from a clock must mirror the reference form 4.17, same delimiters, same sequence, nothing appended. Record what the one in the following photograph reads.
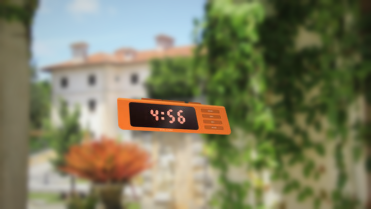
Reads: 4.56
